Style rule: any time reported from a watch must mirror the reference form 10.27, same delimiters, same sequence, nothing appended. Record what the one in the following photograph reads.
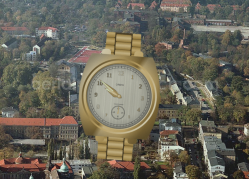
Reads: 9.51
